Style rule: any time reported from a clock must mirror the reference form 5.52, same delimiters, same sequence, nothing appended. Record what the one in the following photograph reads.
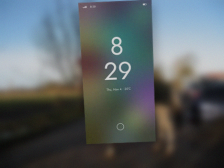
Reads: 8.29
